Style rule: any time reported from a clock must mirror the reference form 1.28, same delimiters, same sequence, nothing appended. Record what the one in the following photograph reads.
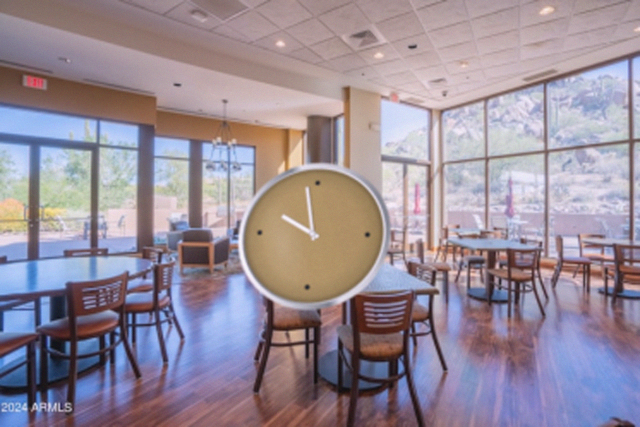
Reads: 9.58
